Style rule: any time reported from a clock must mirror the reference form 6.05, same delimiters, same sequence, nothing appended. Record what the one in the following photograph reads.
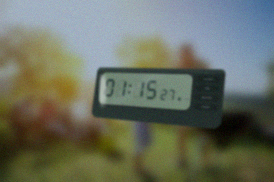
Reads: 1.15
